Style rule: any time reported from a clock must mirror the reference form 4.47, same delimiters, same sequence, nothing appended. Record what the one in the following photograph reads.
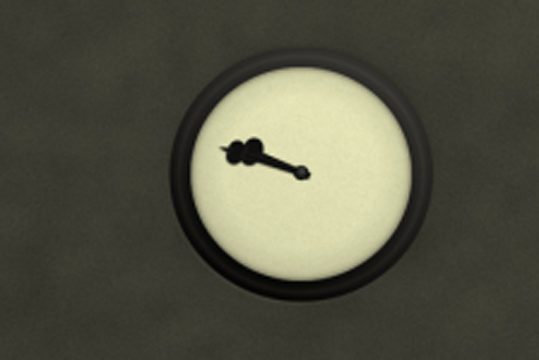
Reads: 9.48
